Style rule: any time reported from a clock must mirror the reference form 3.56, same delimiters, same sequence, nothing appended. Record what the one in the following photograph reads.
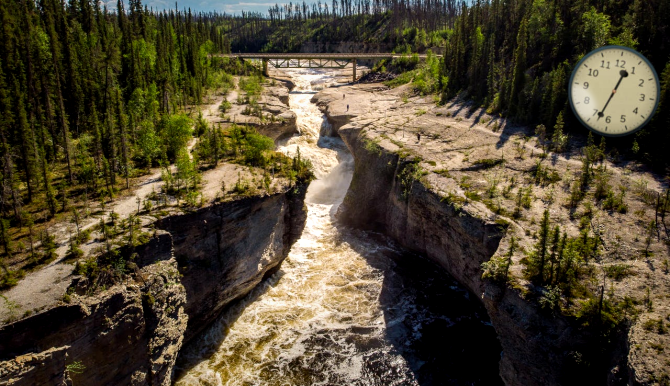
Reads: 12.33
